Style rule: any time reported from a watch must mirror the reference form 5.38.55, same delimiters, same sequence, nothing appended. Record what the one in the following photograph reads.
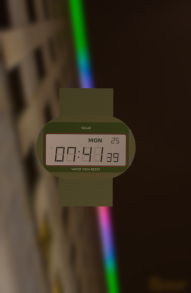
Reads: 7.41.39
